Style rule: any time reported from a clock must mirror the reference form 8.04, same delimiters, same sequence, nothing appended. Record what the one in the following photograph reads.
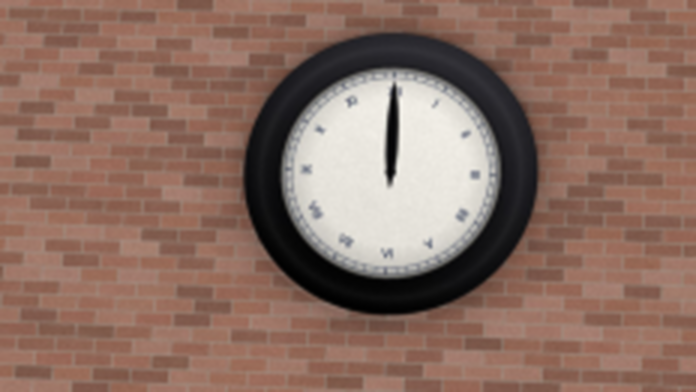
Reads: 12.00
